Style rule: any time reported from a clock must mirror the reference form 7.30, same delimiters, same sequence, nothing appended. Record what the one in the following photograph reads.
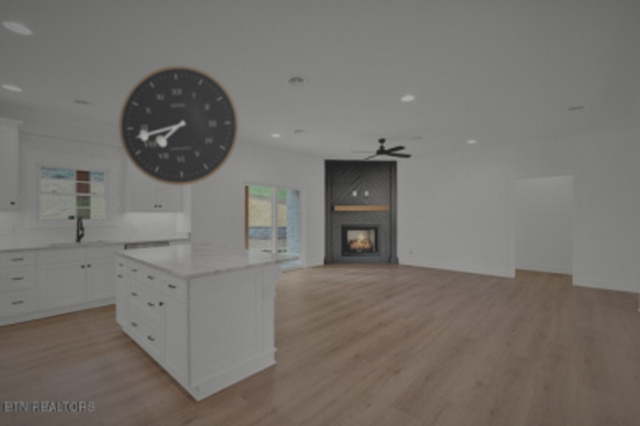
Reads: 7.43
